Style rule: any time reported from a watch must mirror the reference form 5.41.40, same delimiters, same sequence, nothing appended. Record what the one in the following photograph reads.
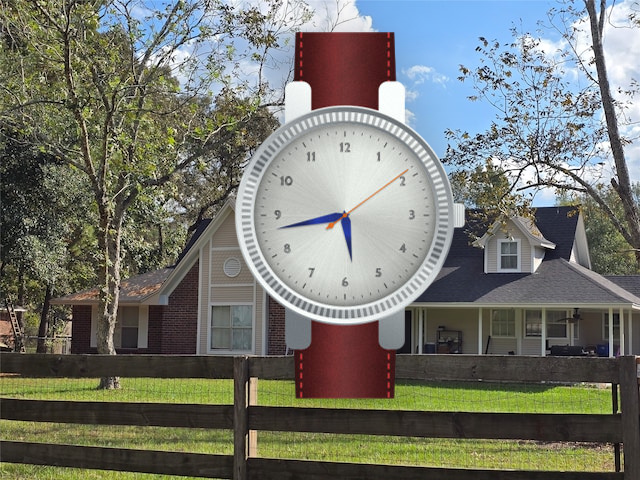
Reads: 5.43.09
